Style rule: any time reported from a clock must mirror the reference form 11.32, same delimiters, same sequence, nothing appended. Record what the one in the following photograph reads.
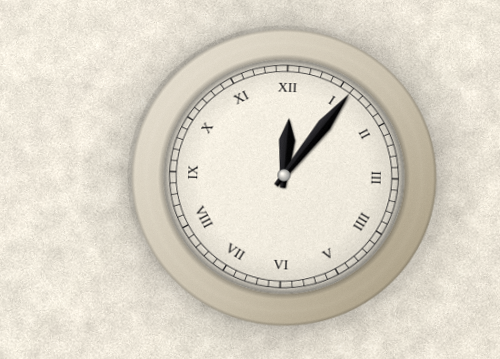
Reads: 12.06
